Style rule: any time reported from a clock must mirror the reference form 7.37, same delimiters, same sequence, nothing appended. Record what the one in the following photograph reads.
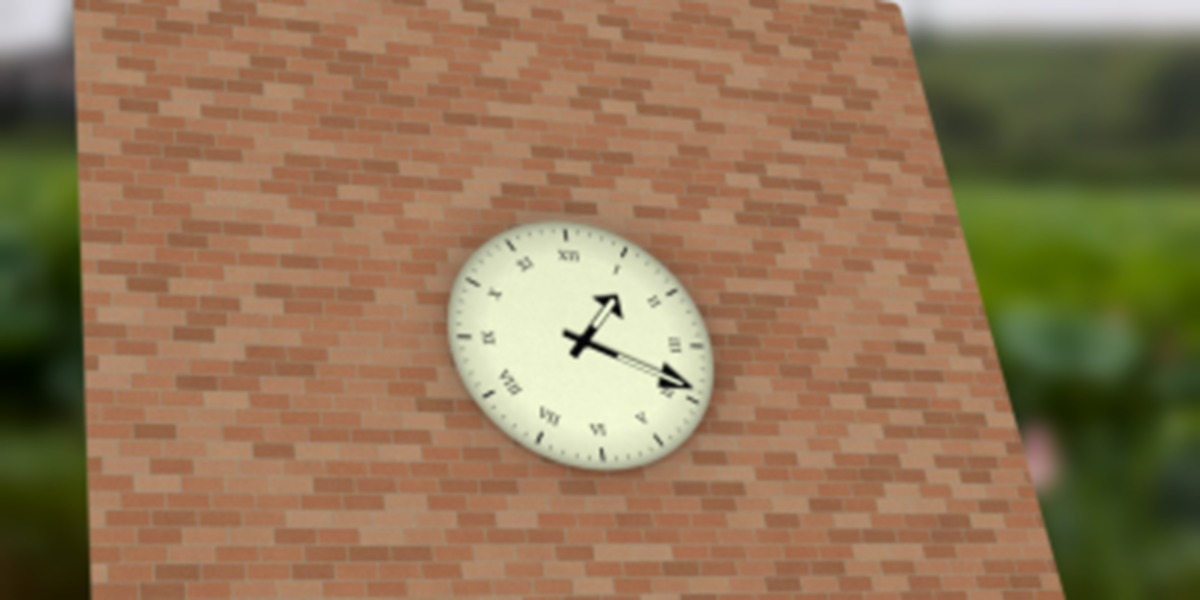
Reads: 1.19
